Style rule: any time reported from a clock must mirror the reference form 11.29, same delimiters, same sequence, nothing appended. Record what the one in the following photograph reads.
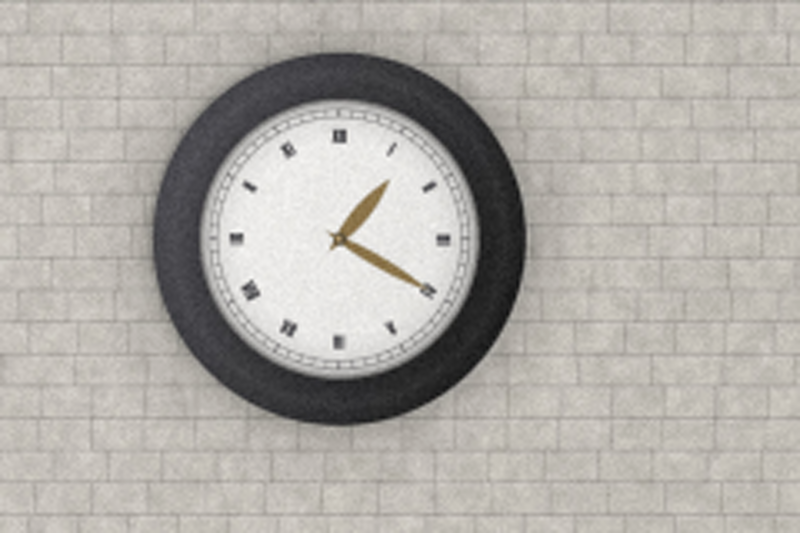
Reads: 1.20
